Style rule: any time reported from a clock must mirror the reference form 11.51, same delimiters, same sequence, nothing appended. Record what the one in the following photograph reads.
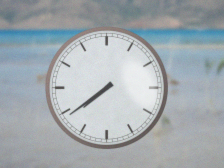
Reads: 7.39
